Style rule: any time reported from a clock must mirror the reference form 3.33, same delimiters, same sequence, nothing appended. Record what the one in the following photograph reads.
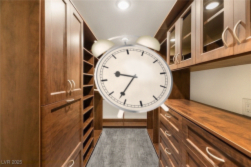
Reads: 9.37
